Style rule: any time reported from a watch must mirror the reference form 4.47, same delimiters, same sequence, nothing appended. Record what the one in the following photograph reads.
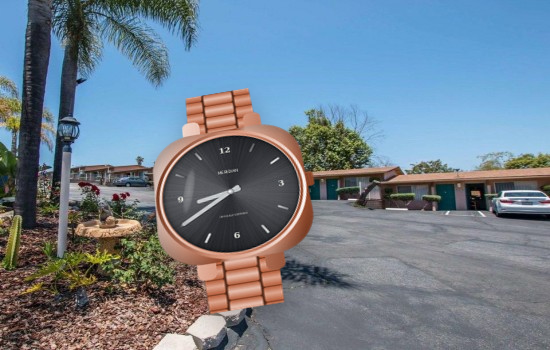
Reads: 8.40
